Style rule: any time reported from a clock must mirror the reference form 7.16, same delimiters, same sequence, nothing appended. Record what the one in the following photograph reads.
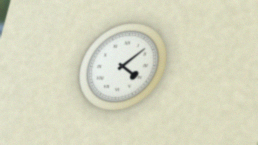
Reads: 4.08
